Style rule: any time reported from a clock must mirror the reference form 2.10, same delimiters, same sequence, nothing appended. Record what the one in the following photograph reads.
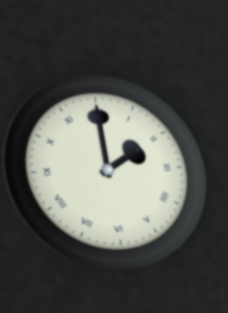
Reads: 2.00
